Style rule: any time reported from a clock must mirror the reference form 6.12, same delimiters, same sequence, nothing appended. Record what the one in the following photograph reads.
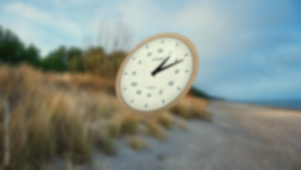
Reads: 1.11
